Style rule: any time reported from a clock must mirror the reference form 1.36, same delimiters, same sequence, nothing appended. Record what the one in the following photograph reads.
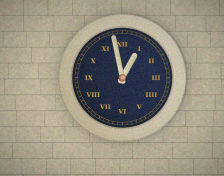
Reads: 12.58
